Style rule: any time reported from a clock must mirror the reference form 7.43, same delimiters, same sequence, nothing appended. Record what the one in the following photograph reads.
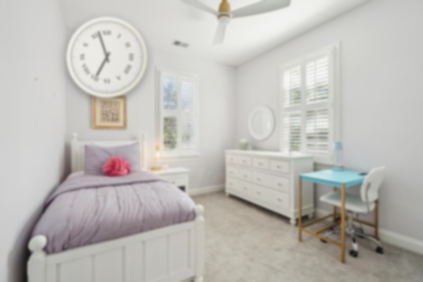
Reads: 6.57
